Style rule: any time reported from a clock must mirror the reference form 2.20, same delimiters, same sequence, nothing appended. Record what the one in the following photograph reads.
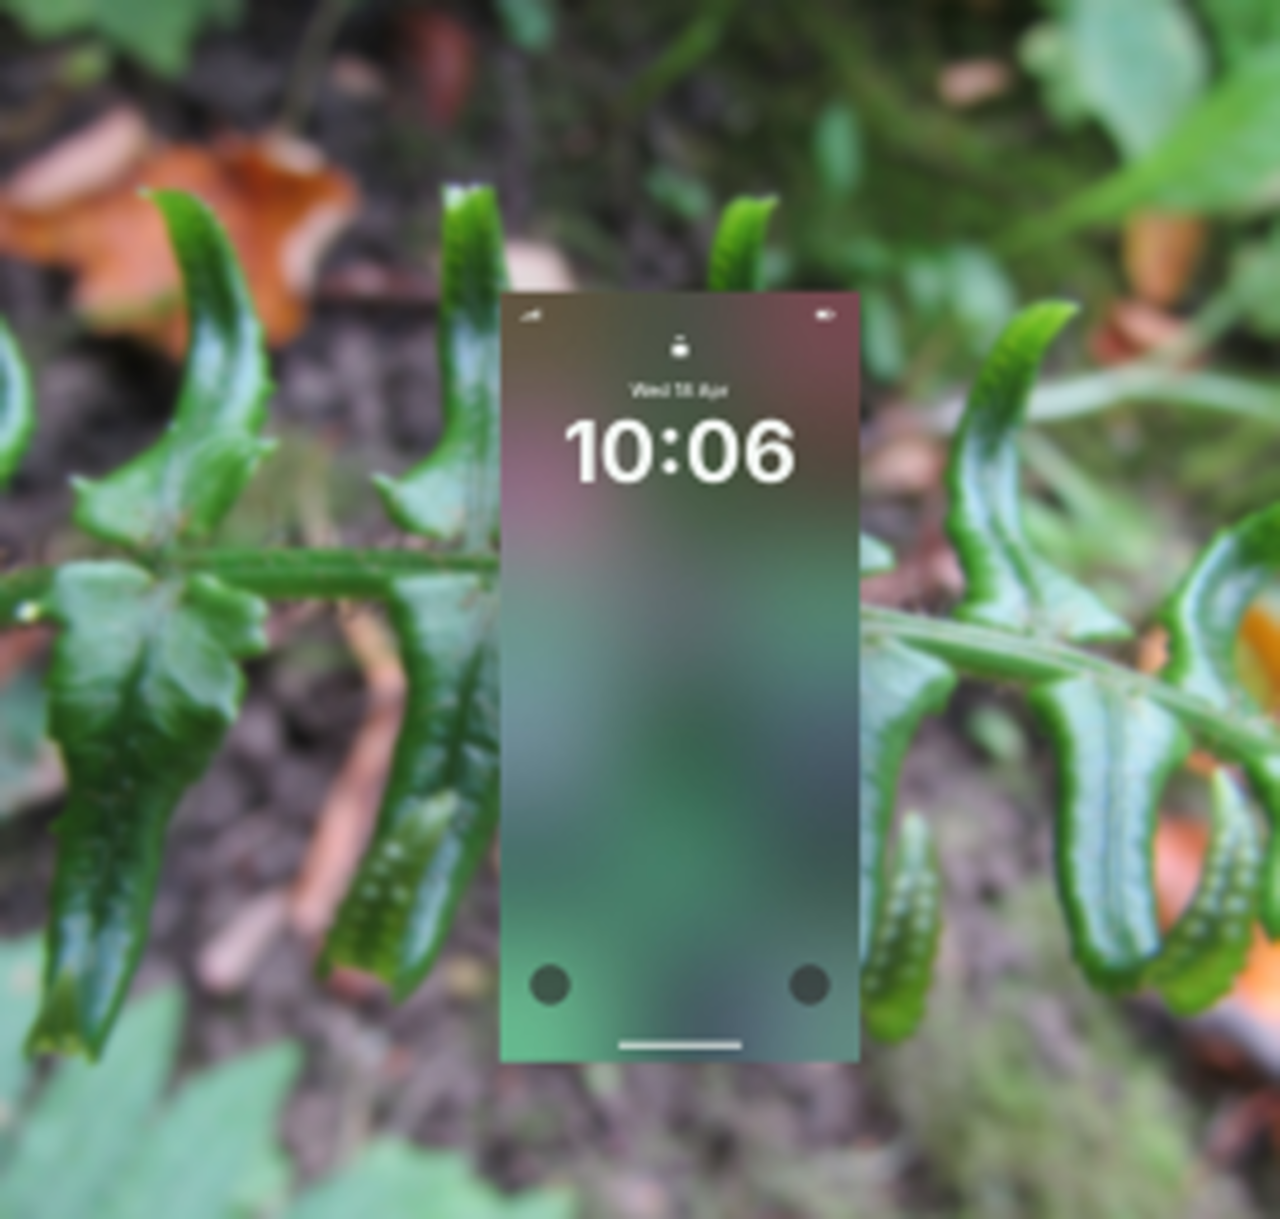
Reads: 10.06
